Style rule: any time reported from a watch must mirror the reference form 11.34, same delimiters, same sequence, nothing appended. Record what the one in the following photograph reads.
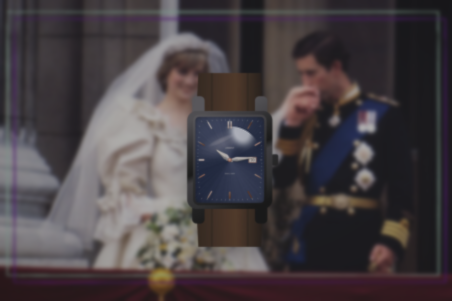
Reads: 10.14
